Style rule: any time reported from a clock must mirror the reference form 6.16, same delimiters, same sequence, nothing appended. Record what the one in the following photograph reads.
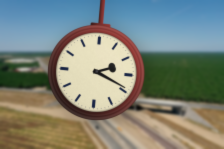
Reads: 2.19
